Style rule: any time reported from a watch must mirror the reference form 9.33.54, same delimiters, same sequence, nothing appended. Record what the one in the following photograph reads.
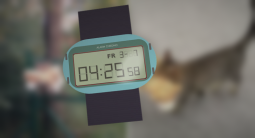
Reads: 4.25.58
